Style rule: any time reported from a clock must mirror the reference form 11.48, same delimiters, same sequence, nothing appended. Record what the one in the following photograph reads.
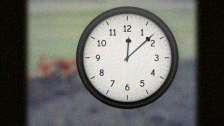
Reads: 12.08
